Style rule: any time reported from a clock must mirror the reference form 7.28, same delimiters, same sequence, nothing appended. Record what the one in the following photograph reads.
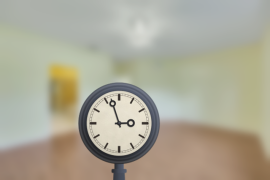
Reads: 2.57
